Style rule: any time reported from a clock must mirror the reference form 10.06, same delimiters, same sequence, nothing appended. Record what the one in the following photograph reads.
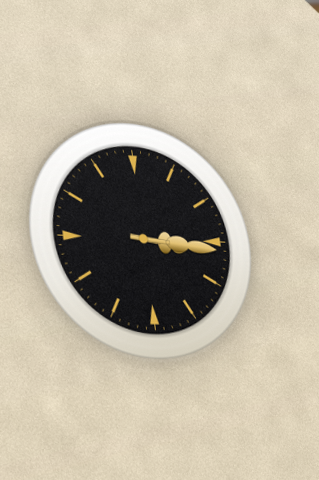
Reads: 3.16
